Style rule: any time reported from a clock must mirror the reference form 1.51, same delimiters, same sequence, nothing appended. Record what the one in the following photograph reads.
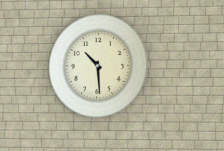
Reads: 10.29
